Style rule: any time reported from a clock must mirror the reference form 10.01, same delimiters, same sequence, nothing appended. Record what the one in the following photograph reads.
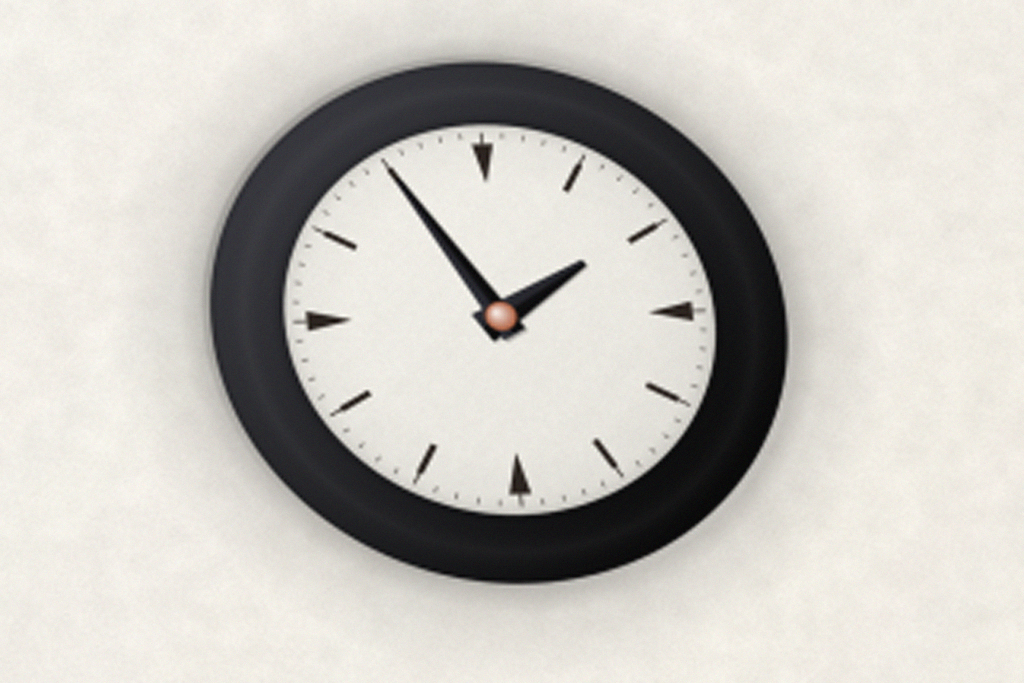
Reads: 1.55
